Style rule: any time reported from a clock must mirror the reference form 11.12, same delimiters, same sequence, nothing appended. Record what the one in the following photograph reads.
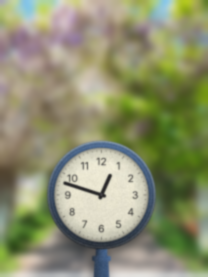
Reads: 12.48
